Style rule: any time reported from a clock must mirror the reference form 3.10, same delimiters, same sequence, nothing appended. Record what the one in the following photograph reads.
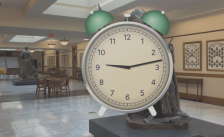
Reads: 9.13
